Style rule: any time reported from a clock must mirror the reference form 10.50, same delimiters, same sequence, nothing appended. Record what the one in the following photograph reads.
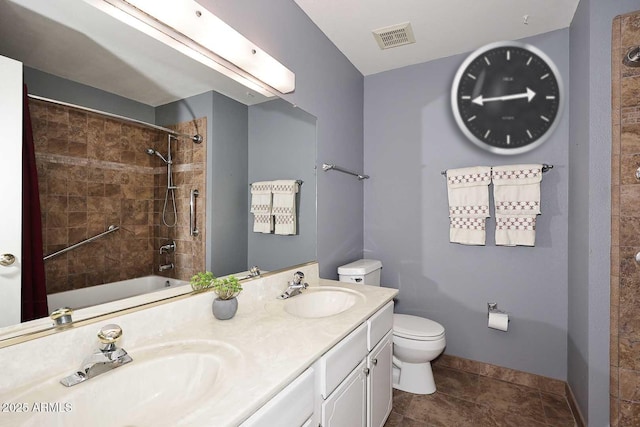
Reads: 2.44
